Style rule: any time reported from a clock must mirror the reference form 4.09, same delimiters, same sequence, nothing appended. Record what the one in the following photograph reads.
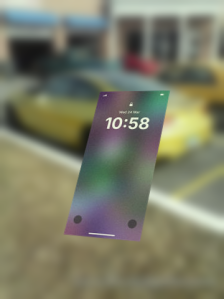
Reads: 10.58
